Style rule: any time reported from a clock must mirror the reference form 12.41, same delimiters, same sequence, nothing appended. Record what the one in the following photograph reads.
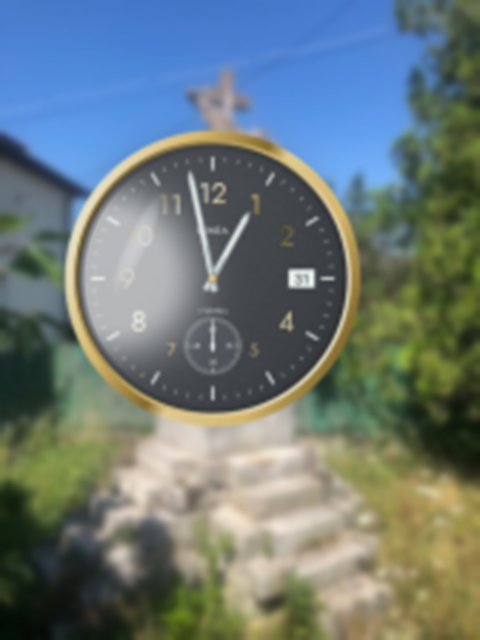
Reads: 12.58
